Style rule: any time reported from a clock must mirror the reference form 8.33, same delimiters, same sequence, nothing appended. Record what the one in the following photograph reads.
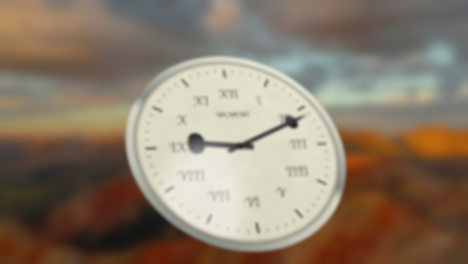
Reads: 9.11
